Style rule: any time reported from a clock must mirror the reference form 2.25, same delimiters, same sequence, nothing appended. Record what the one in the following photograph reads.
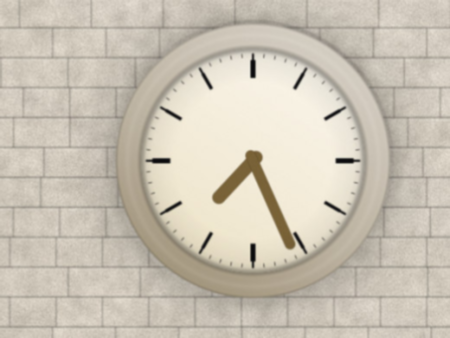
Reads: 7.26
